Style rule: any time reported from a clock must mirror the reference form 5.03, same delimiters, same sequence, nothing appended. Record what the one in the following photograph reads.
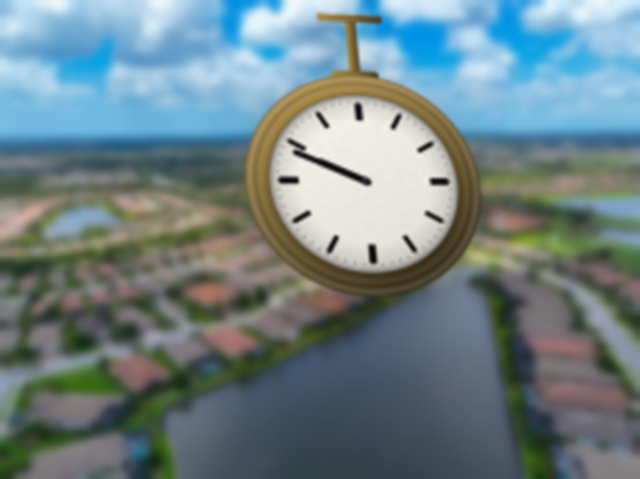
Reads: 9.49
